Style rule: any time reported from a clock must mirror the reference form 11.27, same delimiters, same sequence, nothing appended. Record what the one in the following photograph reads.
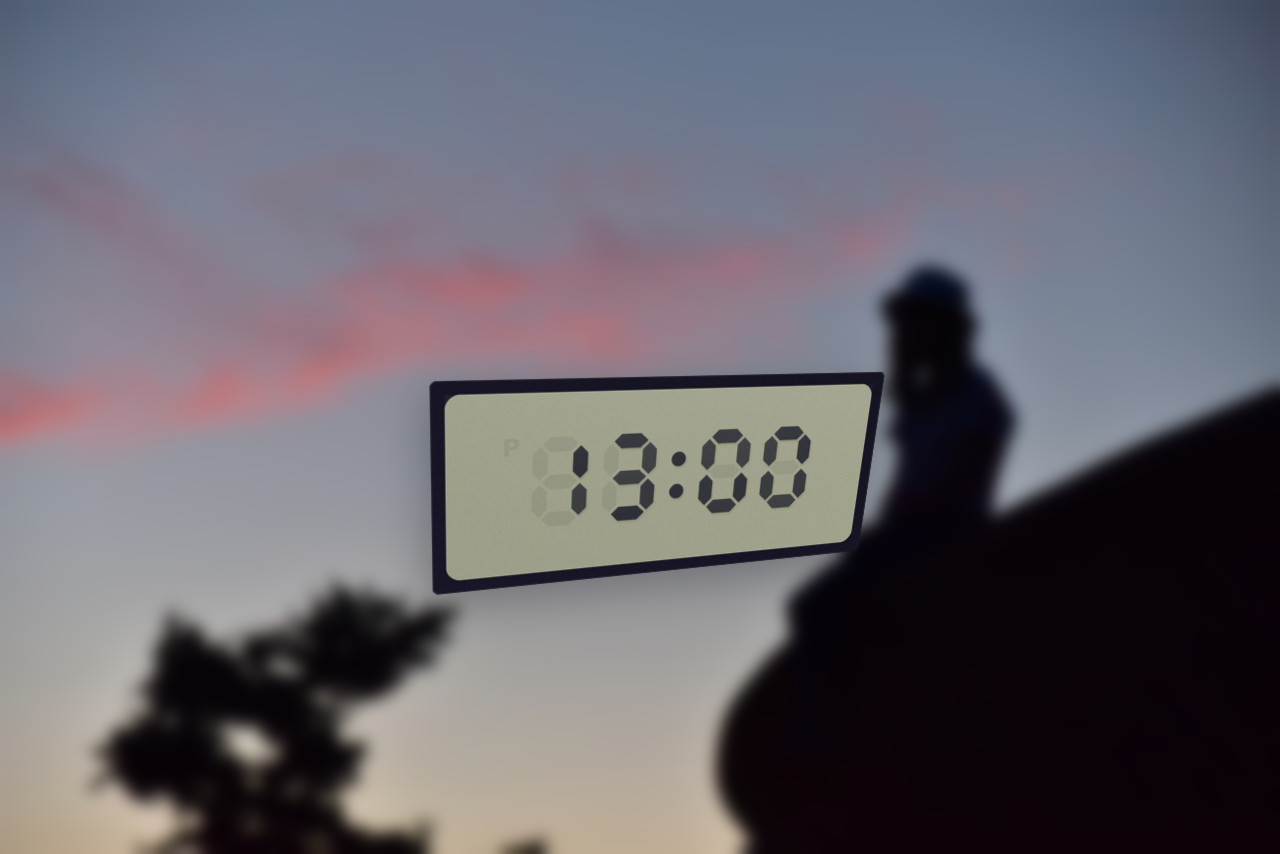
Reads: 13.00
